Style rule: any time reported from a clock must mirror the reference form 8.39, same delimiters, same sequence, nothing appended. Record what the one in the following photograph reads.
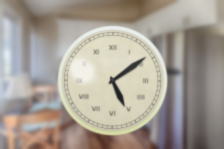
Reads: 5.09
